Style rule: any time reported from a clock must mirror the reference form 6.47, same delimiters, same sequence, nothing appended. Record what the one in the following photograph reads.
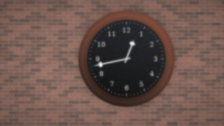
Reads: 12.43
